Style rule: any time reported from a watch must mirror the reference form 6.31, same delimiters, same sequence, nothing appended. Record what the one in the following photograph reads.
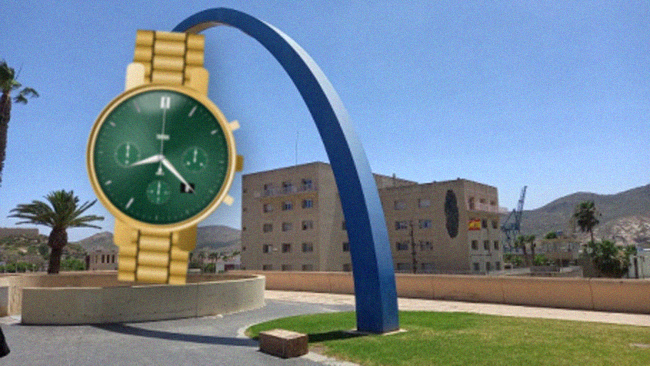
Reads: 8.22
